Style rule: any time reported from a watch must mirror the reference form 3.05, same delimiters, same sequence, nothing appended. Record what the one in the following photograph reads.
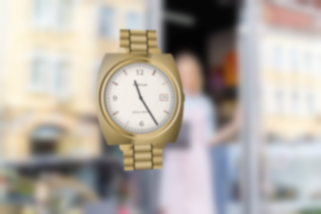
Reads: 11.25
